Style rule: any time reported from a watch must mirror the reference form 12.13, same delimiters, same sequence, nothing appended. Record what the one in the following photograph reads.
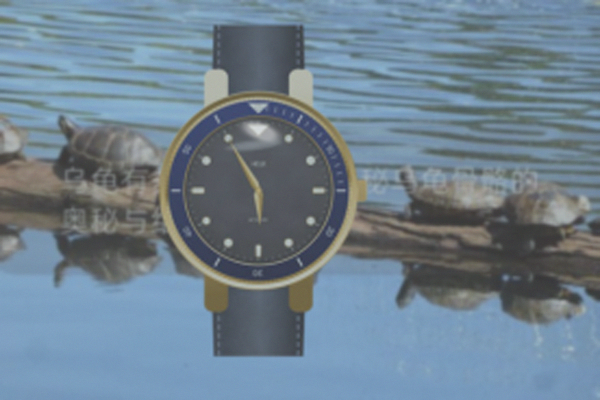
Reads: 5.55
